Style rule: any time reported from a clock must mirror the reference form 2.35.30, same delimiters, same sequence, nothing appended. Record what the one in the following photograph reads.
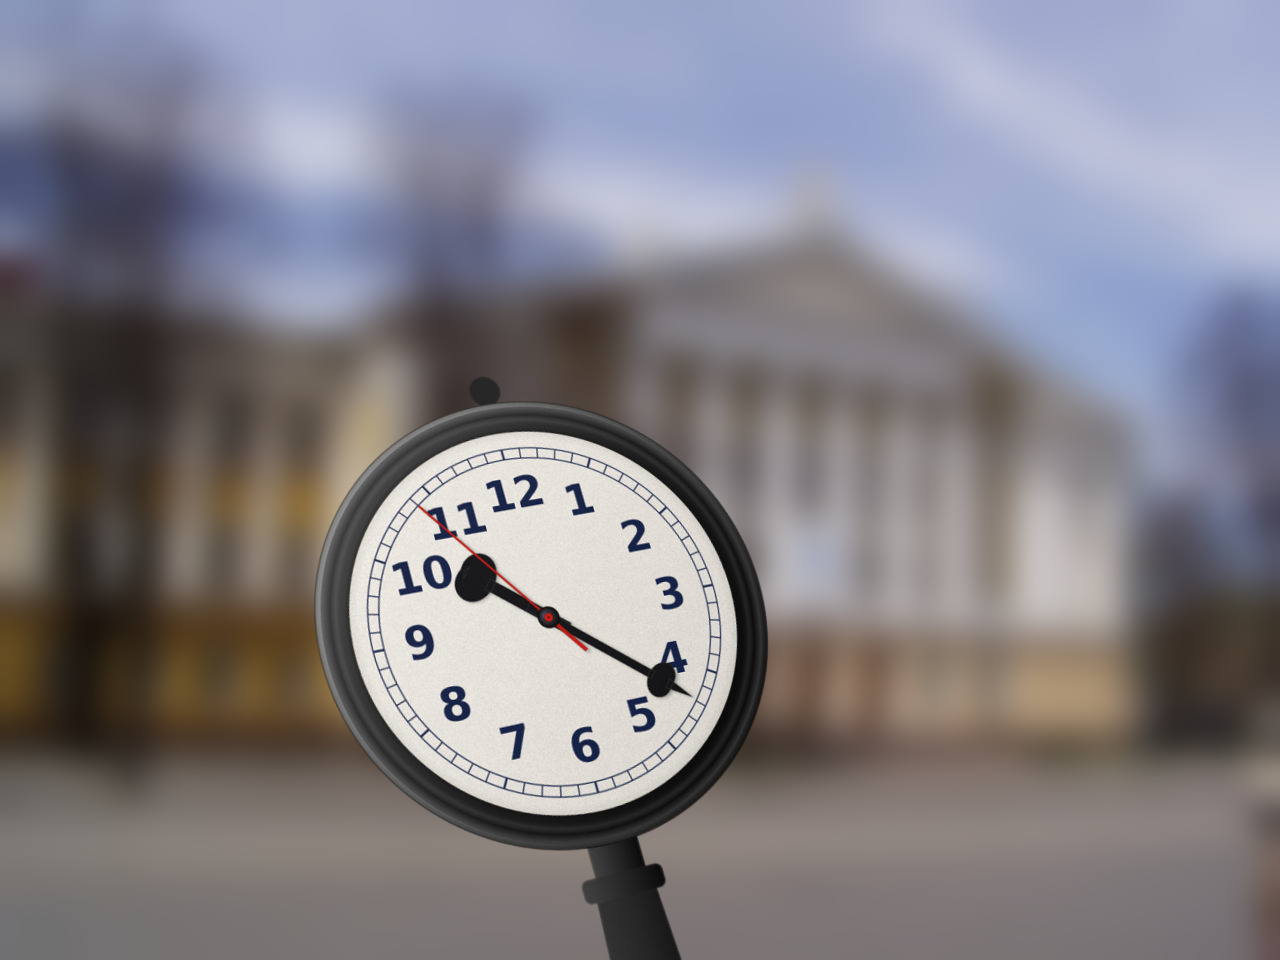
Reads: 10.21.54
